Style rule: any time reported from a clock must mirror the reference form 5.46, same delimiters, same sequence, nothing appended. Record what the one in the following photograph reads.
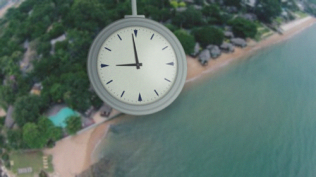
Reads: 8.59
